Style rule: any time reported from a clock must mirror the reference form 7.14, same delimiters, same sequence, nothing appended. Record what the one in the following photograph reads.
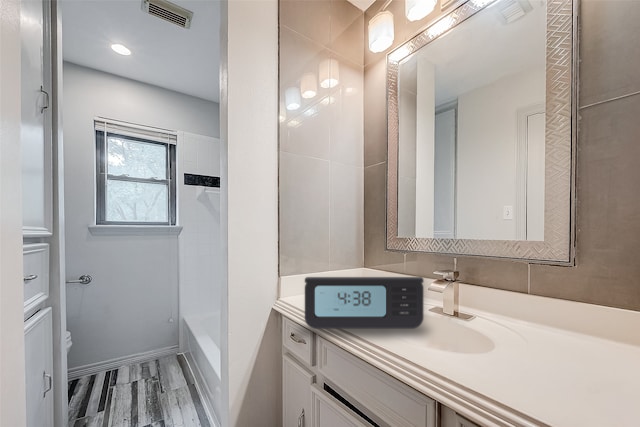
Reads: 4.38
